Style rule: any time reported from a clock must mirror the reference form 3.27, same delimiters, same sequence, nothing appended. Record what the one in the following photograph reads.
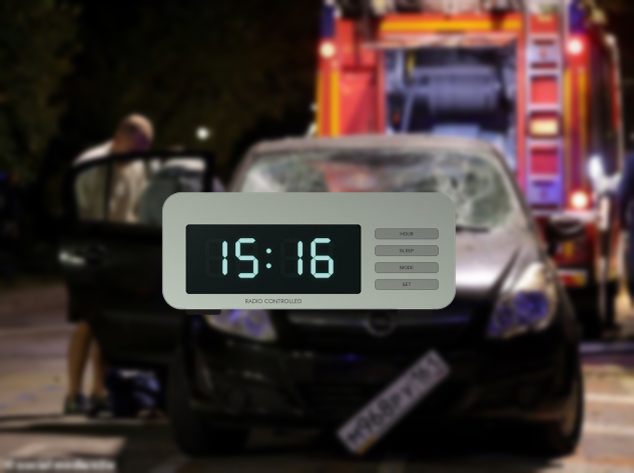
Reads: 15.16
